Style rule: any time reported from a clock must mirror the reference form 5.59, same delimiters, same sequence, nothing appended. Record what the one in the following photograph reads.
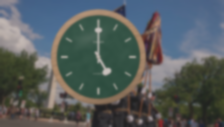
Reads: 5.00
